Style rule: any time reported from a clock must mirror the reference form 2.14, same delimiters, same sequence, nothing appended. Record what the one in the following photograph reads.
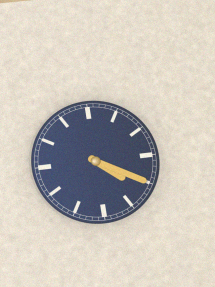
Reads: 4.20
